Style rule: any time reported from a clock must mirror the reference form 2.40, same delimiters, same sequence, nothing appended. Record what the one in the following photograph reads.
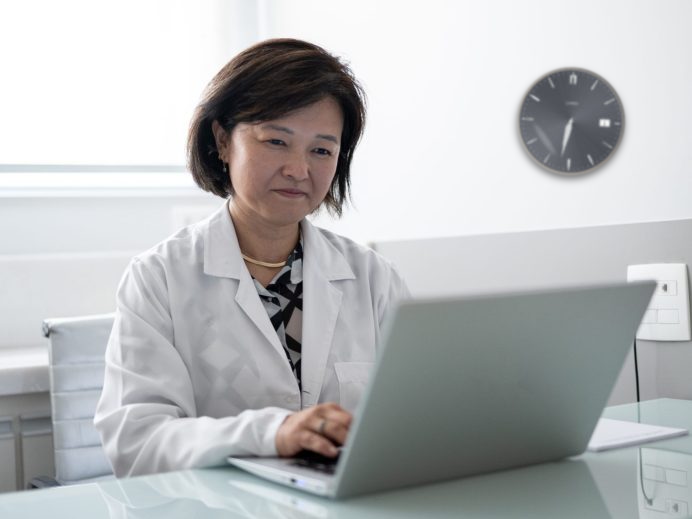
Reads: 6.32
